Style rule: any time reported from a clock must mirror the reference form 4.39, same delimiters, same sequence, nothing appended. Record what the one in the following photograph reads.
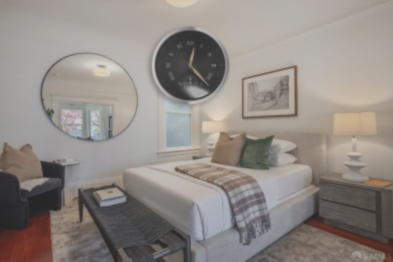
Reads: 12.23
